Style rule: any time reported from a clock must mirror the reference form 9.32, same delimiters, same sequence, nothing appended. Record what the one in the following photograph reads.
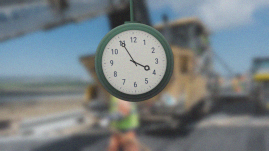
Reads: 3.55
